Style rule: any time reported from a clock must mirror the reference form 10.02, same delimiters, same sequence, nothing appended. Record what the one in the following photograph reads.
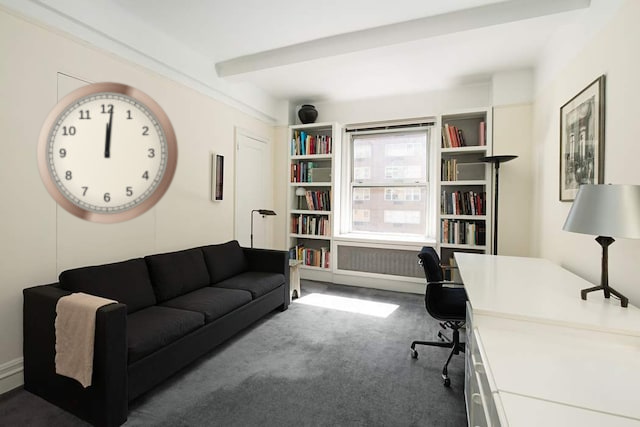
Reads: 12.01
